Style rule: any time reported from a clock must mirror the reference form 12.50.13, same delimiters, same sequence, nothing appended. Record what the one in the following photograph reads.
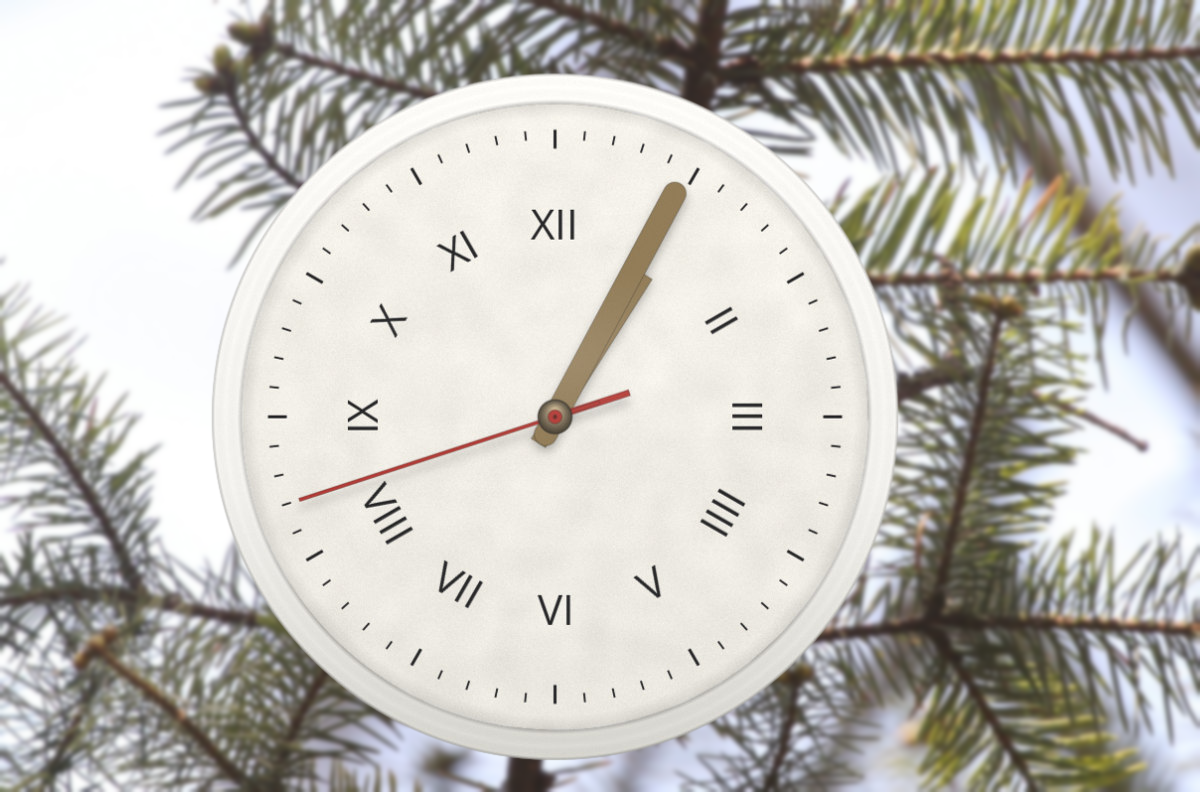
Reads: 1.04.42
